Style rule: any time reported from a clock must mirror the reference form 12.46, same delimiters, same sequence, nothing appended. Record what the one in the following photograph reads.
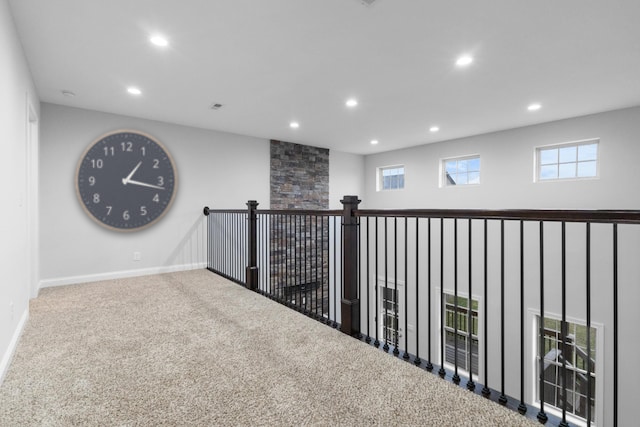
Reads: 1.17
